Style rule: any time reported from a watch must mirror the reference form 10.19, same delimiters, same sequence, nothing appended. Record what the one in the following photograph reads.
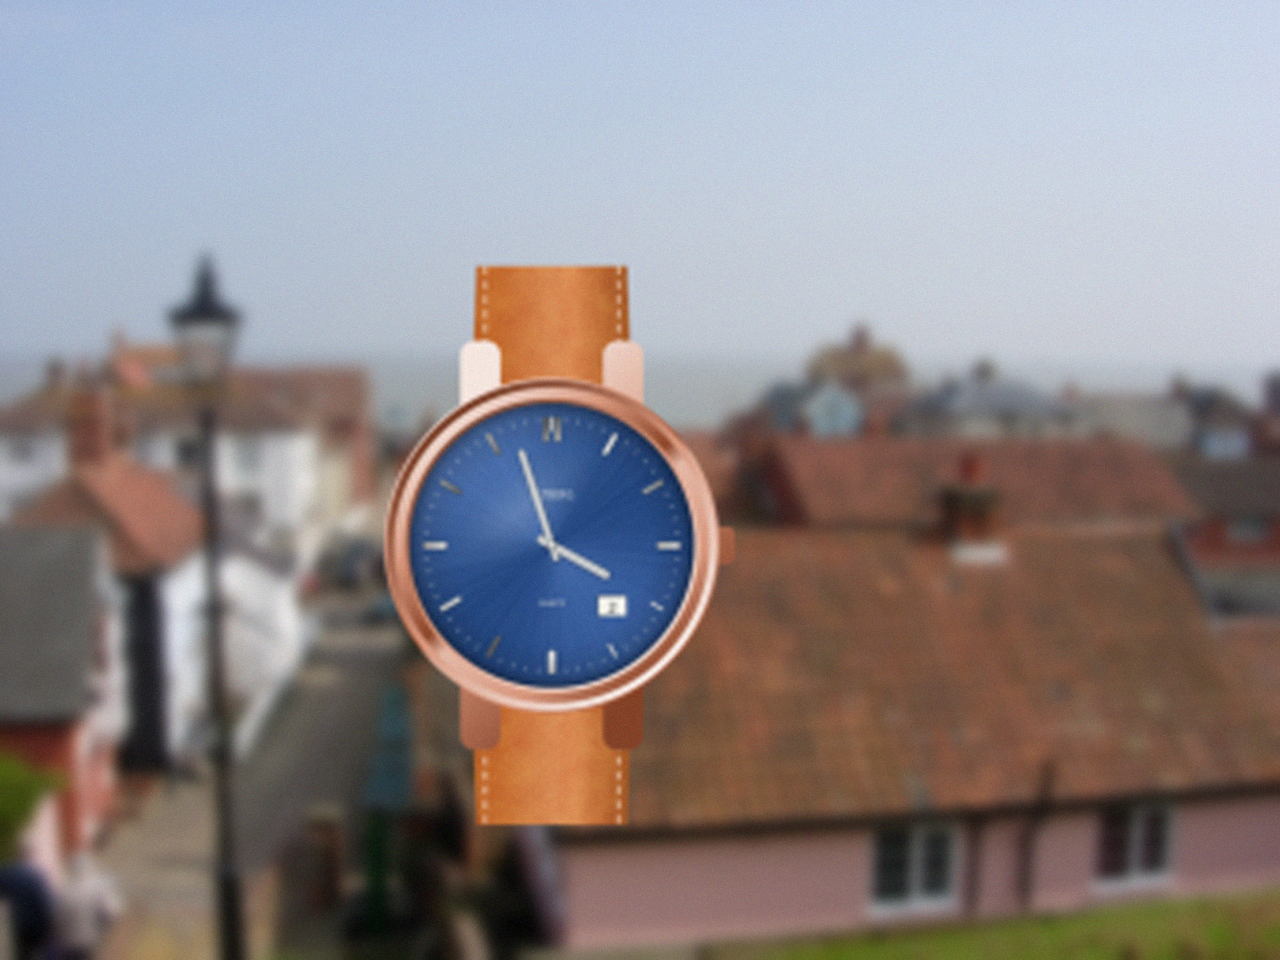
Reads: 3.57
